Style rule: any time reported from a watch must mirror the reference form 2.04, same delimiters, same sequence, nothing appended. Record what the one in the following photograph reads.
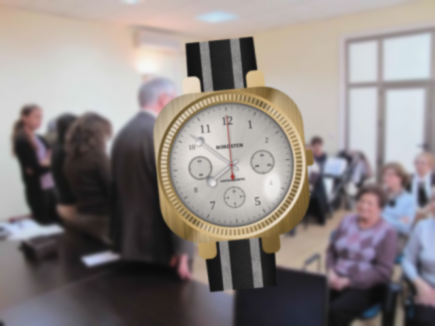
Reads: 7.52
